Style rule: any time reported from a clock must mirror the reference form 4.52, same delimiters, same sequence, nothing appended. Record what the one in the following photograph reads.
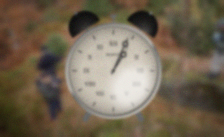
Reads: 1.04
